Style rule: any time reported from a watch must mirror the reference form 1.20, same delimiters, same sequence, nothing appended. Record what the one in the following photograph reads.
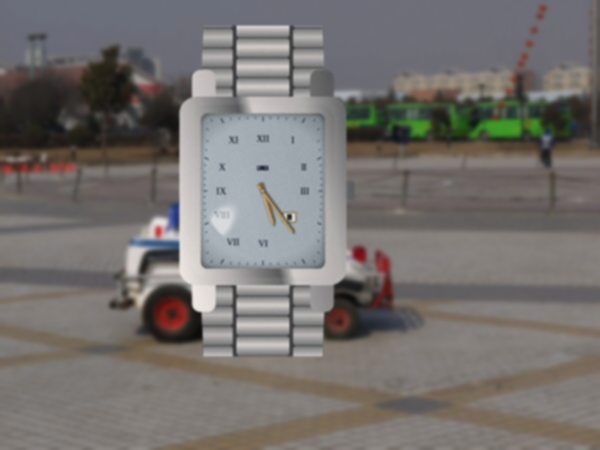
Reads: 5.24
